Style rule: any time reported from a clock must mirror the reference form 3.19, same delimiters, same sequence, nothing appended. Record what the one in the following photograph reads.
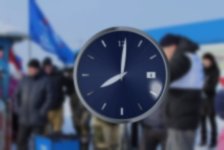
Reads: 8.01
